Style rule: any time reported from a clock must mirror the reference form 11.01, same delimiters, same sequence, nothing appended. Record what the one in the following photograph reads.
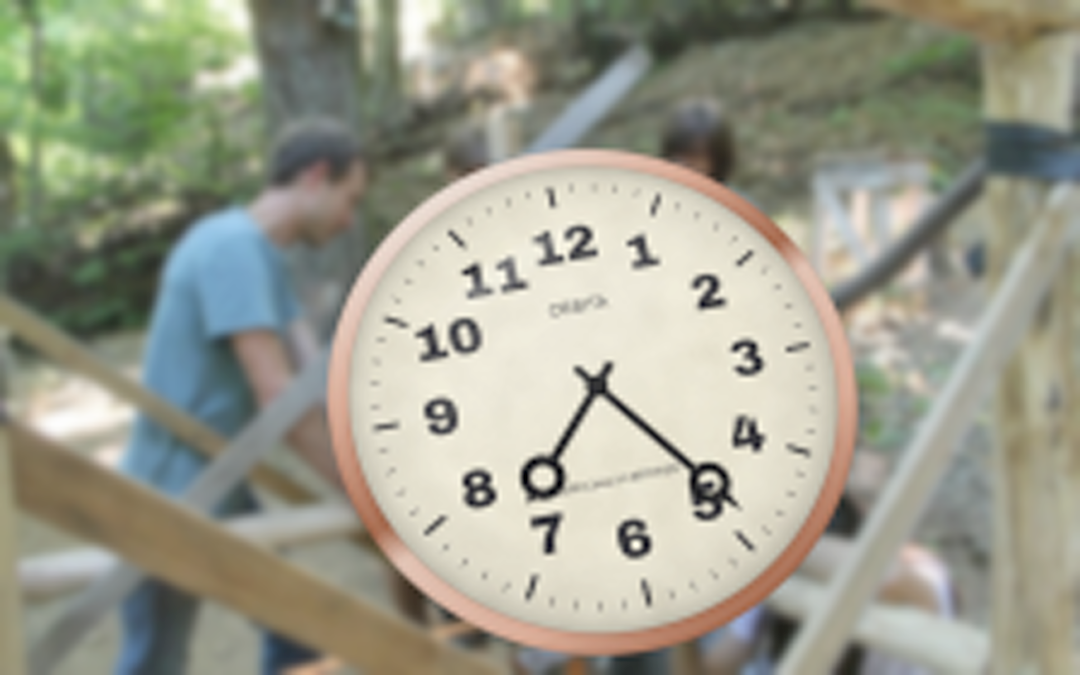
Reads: 7.24
